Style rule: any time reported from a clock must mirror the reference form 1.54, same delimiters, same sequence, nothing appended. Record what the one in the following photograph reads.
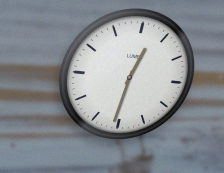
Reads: 12.31
